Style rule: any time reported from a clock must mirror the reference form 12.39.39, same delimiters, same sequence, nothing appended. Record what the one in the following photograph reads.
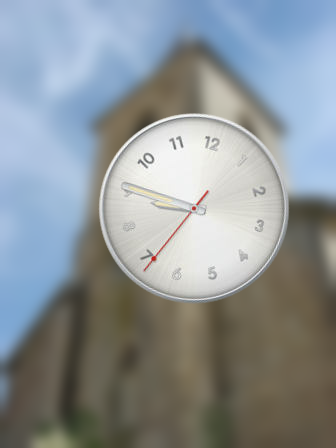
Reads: 8.45.34
